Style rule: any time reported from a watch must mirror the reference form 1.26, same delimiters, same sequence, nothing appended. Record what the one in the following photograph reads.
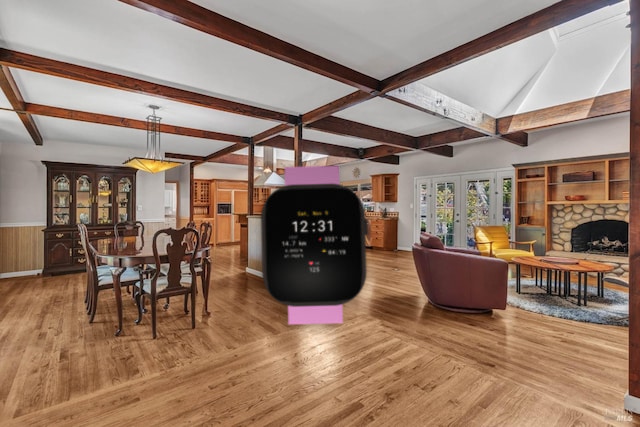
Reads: 12.31
